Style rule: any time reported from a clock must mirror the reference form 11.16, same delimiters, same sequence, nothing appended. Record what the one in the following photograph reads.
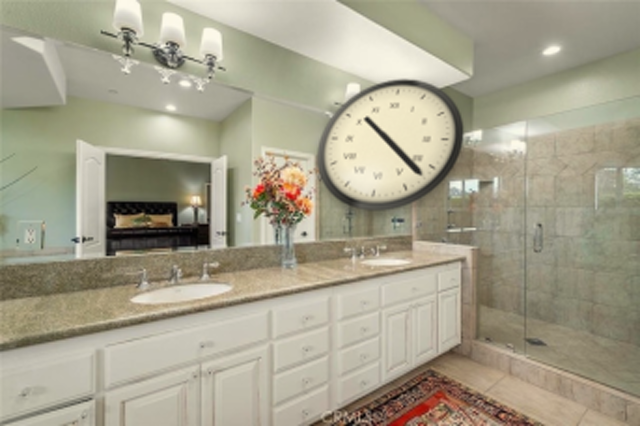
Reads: 10.22
